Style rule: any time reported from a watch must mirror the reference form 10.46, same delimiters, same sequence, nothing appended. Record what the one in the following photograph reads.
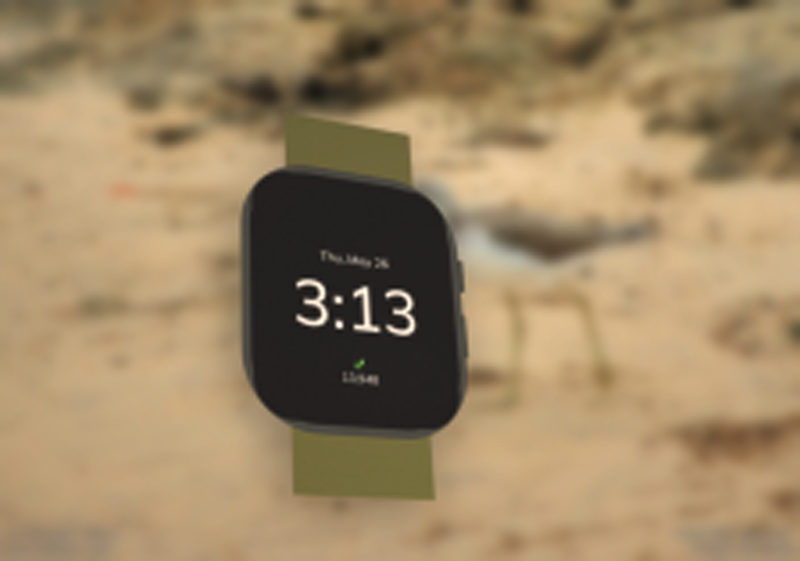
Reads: 3.13
